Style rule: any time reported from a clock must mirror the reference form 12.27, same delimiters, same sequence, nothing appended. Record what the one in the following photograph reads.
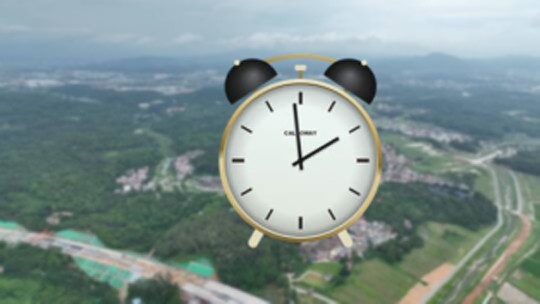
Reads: 1.59
